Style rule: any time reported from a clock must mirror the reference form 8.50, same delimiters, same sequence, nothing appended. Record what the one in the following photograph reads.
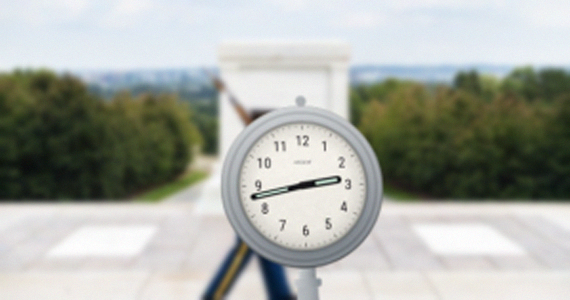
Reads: 2.43
